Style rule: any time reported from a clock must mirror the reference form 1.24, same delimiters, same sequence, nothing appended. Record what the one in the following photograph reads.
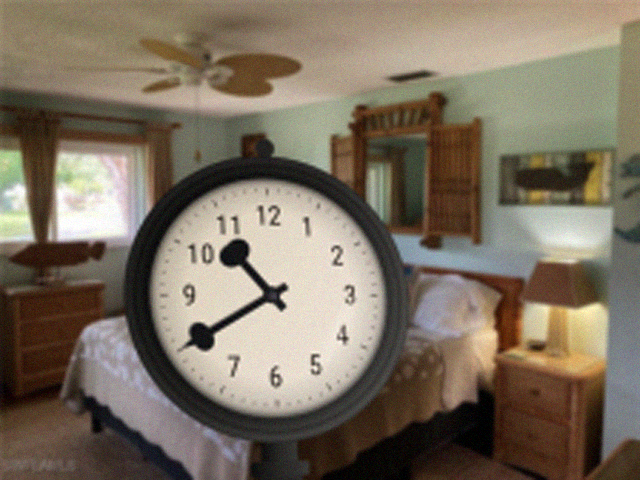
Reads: 10.40
